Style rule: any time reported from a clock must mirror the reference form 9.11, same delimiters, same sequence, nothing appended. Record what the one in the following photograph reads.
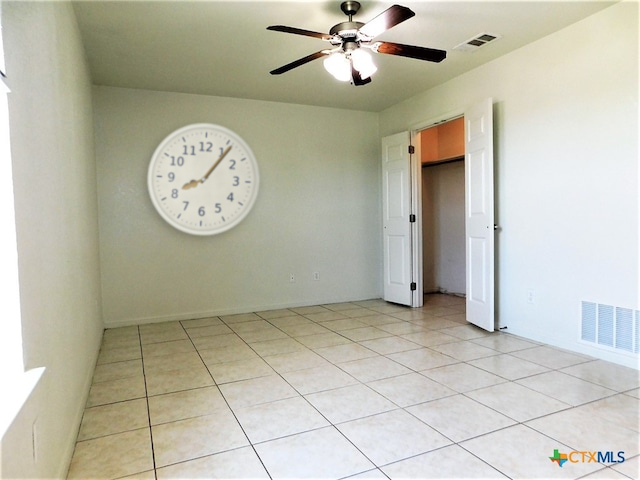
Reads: 8.06
